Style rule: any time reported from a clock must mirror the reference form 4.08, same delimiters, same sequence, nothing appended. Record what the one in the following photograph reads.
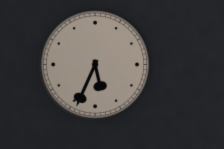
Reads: 5.34
